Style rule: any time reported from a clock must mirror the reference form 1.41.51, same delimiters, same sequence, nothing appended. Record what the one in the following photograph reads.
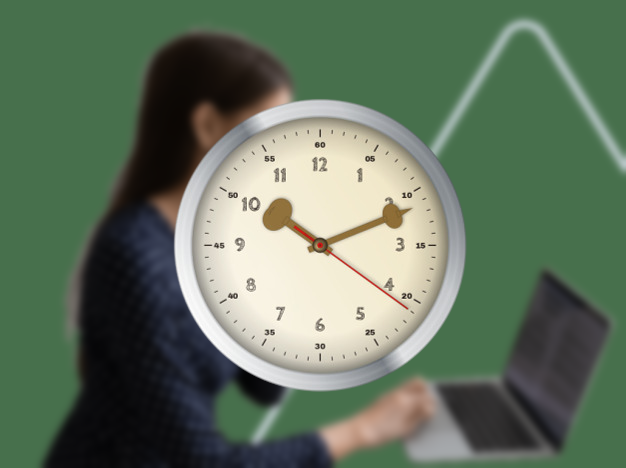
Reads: 10.11.21
